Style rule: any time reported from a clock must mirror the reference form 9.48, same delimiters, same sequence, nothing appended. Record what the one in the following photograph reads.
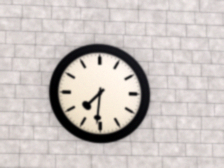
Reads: 7.31
